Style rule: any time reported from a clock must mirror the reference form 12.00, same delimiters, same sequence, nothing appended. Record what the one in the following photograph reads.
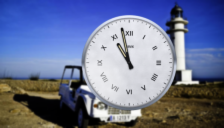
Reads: 10.58
